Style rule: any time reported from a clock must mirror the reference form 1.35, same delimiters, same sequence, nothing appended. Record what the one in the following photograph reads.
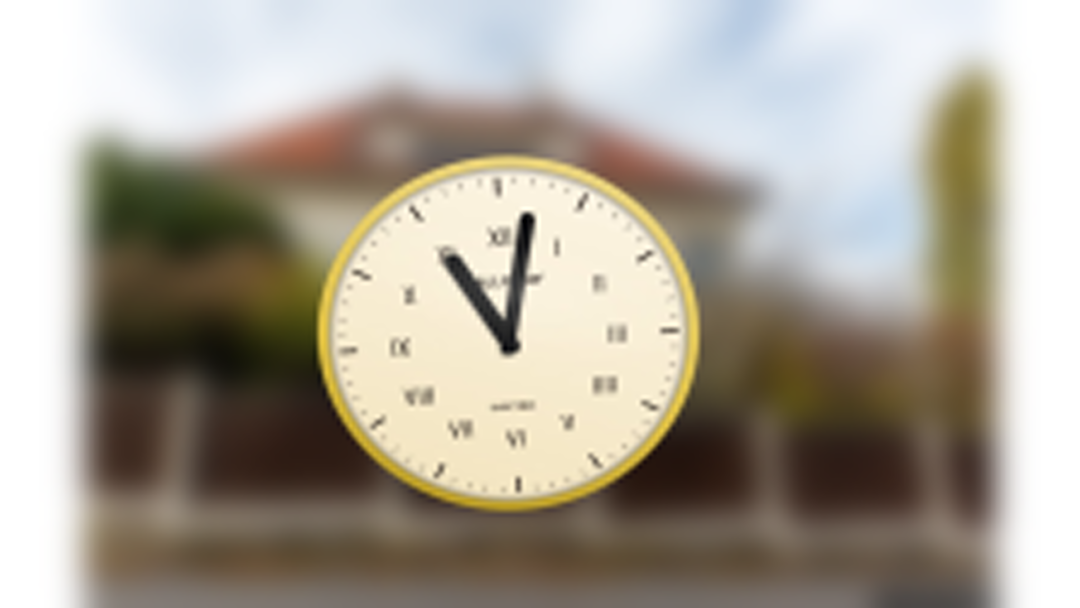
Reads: 11.02
